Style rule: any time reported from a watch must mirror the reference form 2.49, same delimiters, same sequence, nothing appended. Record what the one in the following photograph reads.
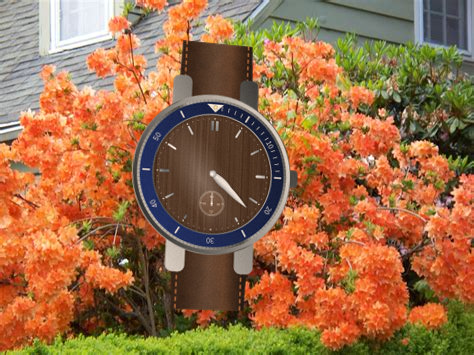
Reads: 4.22
